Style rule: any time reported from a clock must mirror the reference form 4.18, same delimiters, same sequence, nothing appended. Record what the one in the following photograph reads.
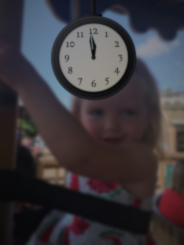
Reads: 11.59
